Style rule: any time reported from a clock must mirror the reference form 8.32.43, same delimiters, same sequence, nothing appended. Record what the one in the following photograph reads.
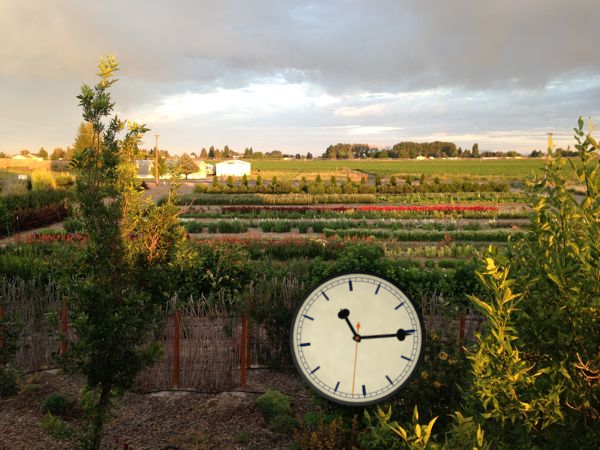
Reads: 11.15.32
